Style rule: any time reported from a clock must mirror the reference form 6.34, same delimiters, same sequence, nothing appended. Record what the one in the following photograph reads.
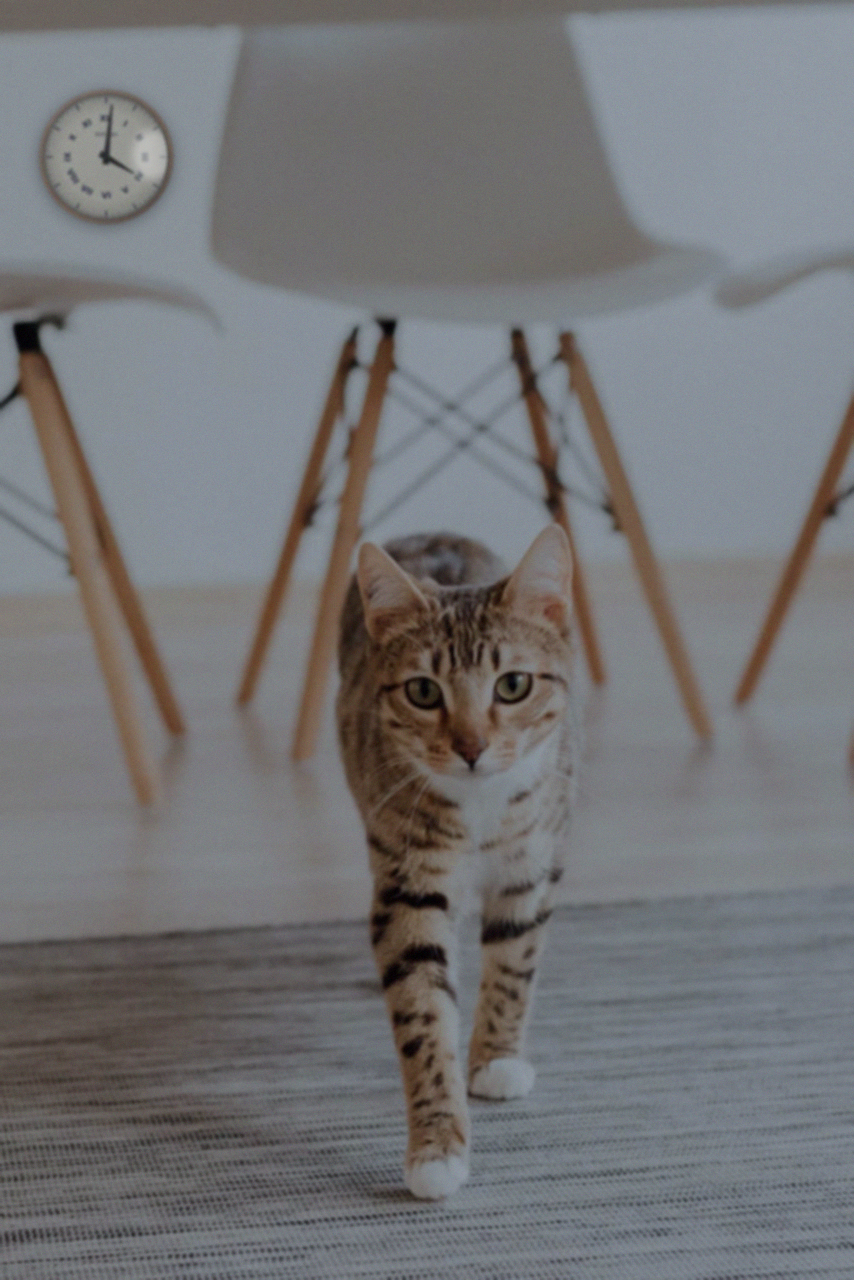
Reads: 4.01
